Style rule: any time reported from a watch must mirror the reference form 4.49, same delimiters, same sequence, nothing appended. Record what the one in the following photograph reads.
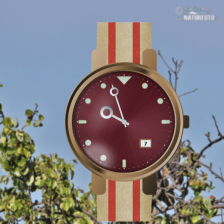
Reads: 9.57
